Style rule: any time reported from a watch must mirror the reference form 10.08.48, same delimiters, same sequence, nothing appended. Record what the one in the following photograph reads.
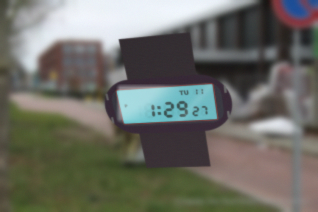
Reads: 1.29.27
